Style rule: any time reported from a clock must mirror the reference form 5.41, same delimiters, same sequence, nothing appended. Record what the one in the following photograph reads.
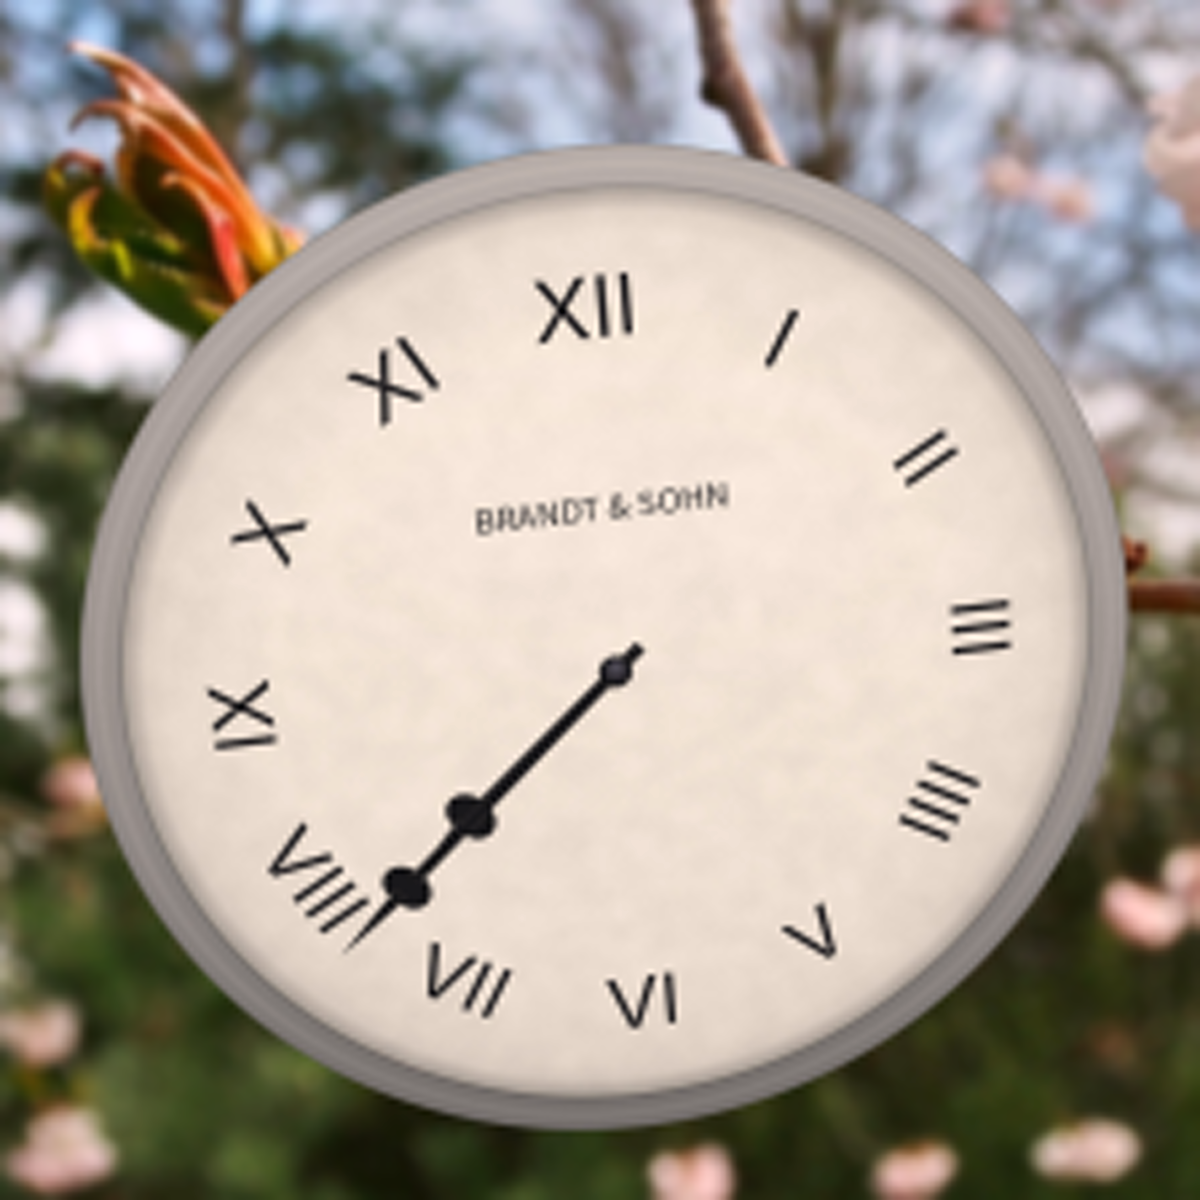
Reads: 7.38
